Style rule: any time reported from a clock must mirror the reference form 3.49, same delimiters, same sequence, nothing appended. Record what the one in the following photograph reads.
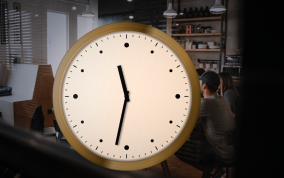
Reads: 11.32
